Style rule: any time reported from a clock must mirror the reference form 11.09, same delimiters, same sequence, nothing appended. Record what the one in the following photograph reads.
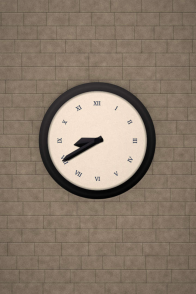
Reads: 8.40
